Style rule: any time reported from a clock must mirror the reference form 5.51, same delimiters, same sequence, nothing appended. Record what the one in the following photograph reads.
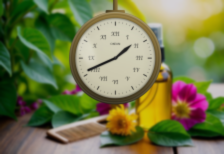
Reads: 1.41
